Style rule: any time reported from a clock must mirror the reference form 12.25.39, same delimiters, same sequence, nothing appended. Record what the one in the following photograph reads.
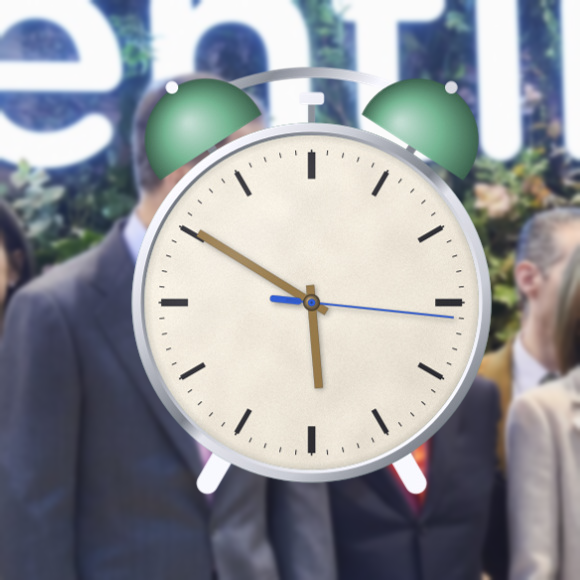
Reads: 5.50.16
